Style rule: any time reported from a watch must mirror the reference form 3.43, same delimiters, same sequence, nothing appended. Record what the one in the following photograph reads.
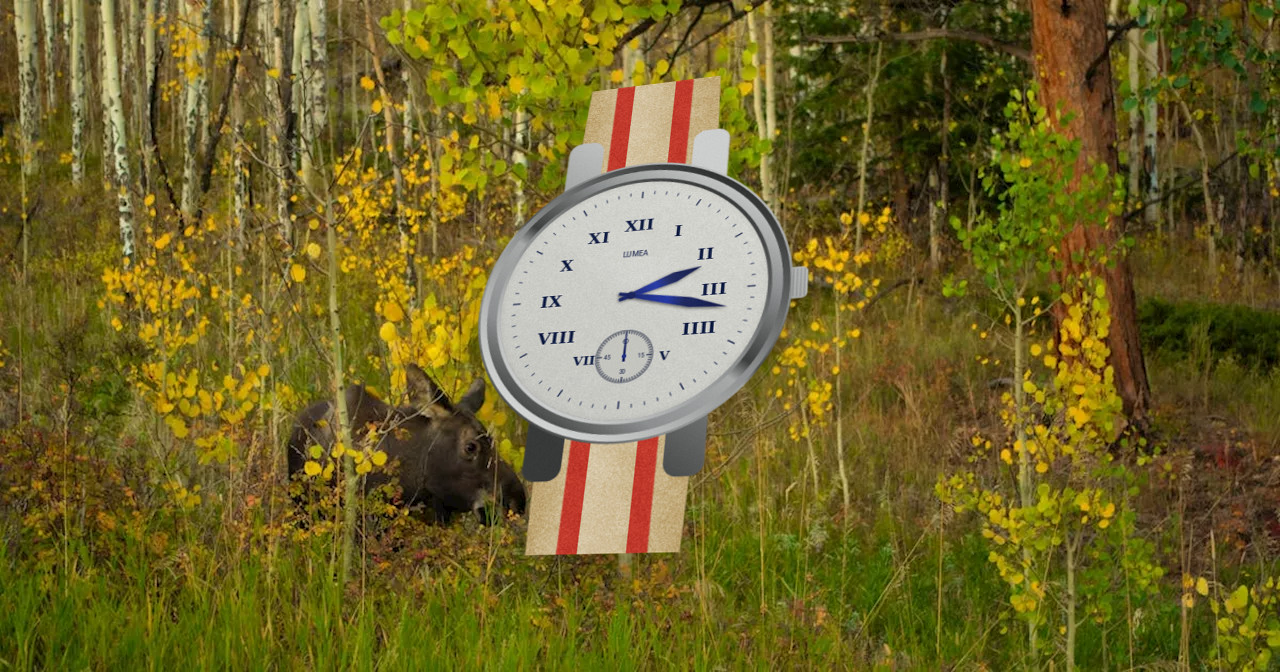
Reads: 2.17
